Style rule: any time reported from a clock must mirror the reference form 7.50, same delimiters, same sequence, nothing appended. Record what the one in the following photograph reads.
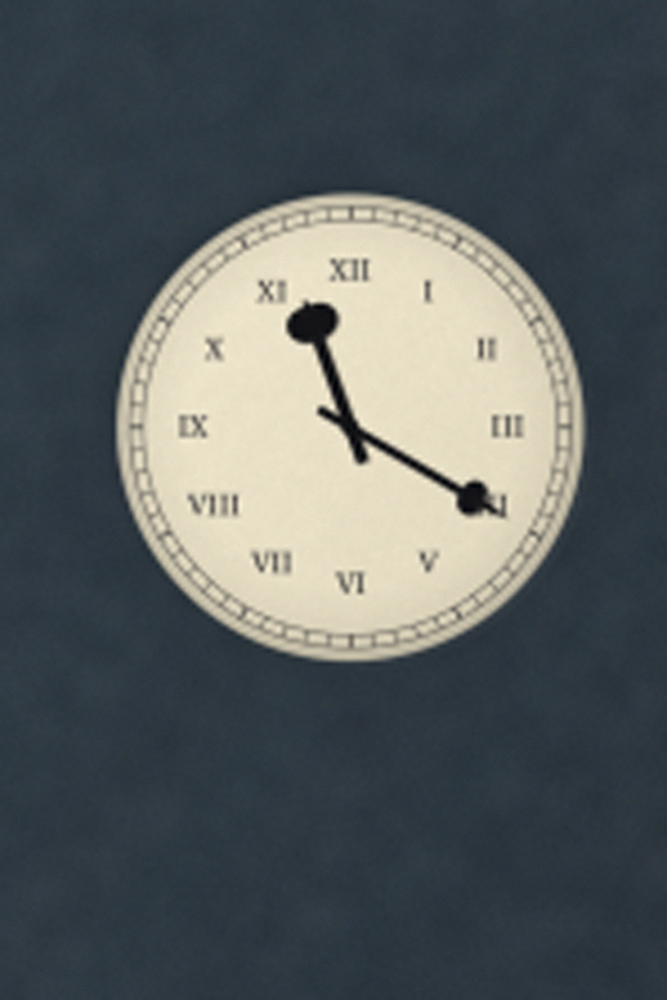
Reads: 11.20
